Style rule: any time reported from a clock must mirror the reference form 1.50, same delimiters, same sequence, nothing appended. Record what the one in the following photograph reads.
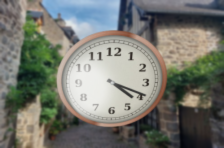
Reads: 4.19
